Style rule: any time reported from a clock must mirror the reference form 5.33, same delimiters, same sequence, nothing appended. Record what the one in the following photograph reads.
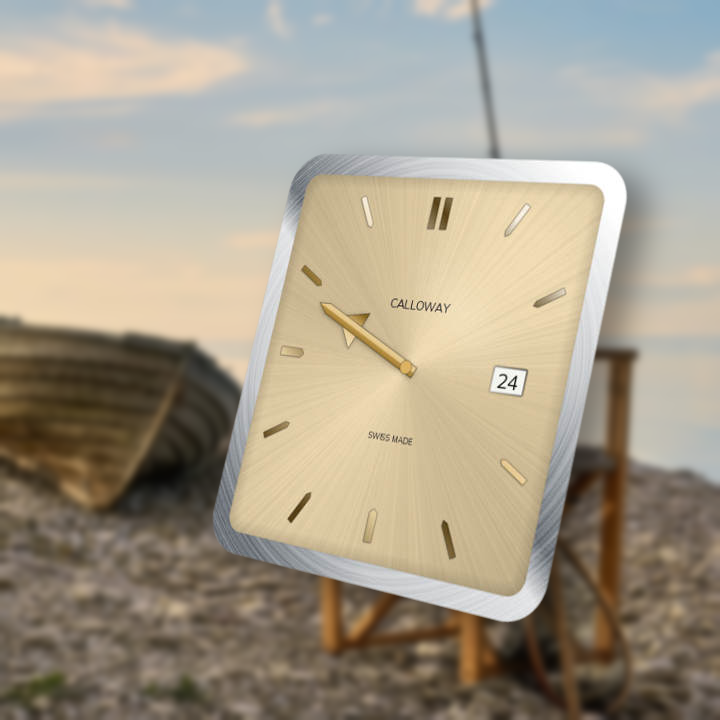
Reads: 9.49
